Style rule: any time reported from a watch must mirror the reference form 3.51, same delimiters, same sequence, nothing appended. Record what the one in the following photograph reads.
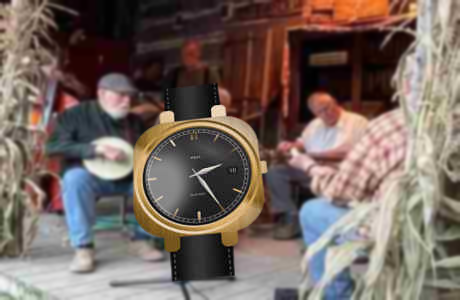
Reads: 2.25
